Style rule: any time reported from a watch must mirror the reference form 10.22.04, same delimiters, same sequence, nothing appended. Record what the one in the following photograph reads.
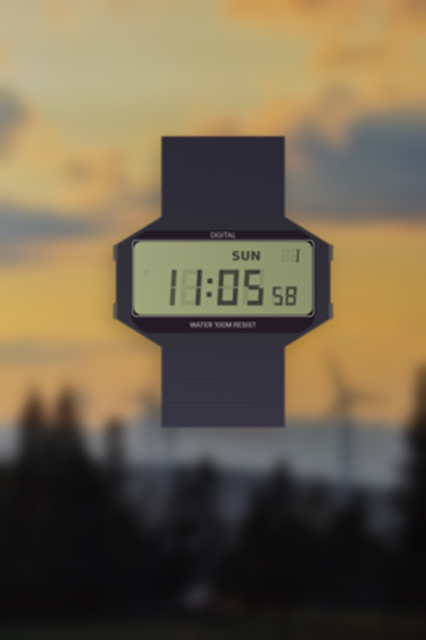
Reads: 11.05.58
